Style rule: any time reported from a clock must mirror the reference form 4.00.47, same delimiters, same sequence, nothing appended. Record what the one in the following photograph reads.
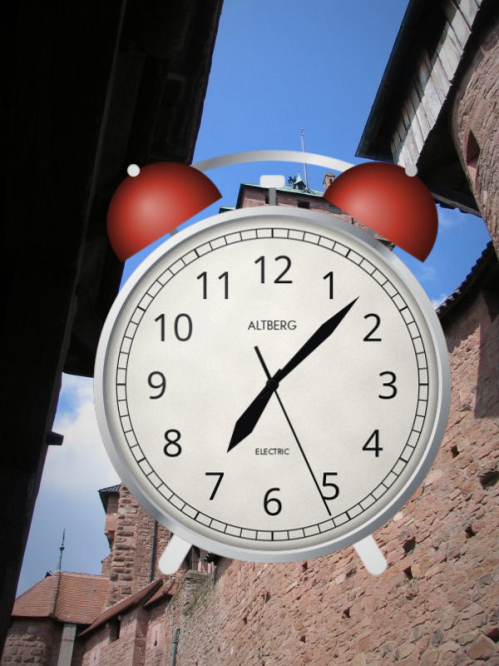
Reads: 7.07.26
